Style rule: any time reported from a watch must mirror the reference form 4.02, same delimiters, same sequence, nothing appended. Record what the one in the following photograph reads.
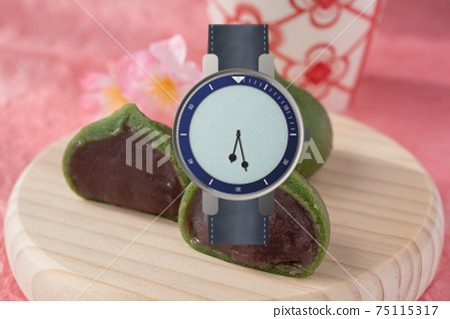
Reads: 6.28
